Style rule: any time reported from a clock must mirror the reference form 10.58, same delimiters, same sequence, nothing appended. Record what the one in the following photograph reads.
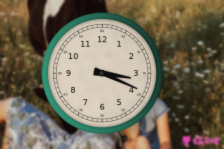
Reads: 3.19
